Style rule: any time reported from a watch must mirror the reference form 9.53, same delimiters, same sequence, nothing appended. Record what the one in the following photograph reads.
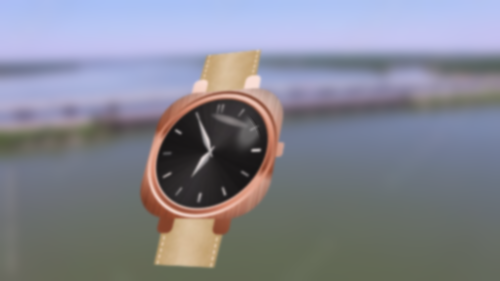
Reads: 6.55
